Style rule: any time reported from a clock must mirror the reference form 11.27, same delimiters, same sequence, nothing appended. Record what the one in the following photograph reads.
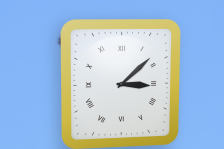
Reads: 3.08
